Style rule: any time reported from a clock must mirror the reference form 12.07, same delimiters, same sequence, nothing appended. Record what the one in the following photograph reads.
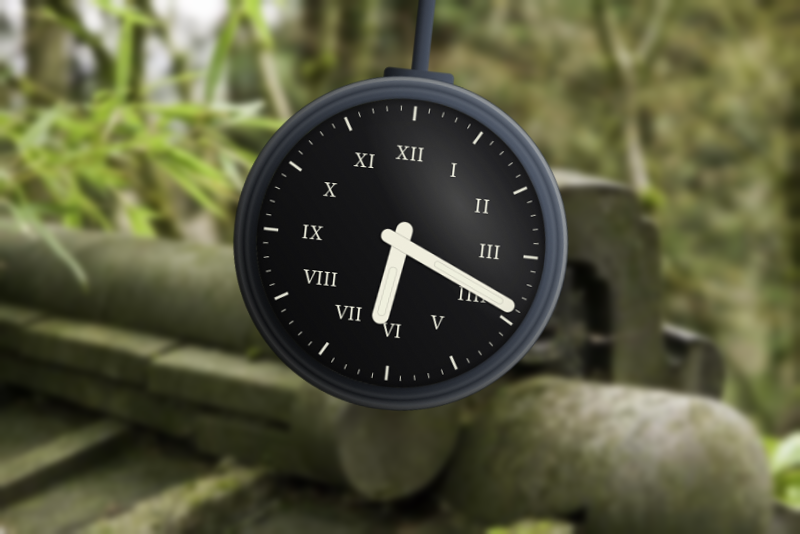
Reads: 6.19
